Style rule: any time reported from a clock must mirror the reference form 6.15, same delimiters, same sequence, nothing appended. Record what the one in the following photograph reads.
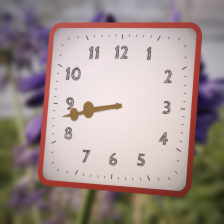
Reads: 8.43
